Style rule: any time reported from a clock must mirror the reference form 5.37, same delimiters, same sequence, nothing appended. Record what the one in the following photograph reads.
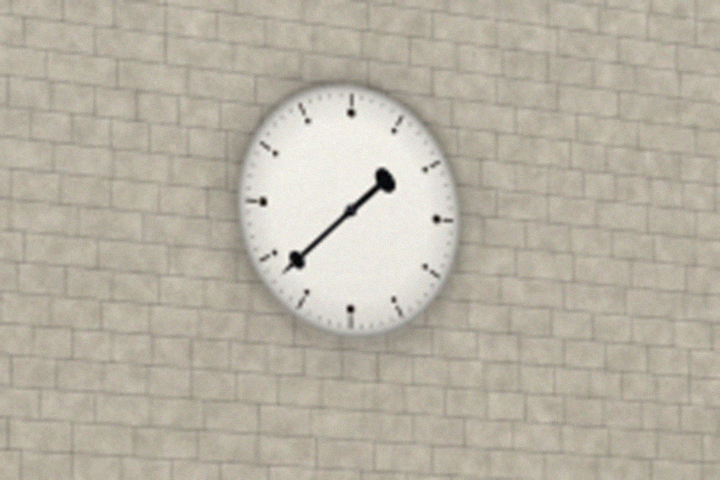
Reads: 1.38
